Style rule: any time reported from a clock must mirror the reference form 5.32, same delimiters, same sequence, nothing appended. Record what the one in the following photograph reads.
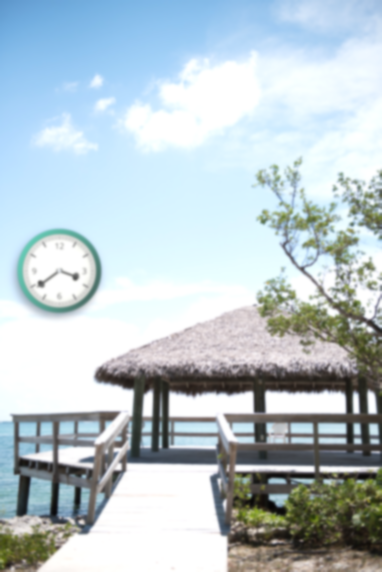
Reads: 3.39
